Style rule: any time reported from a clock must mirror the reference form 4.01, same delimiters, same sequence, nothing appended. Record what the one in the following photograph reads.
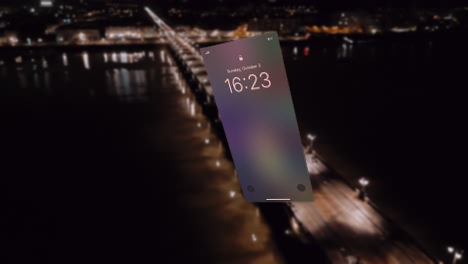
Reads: 16.23
